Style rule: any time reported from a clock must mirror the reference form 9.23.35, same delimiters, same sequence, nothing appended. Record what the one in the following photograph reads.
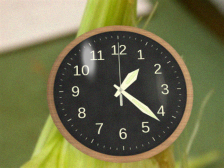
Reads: 1.22.00
